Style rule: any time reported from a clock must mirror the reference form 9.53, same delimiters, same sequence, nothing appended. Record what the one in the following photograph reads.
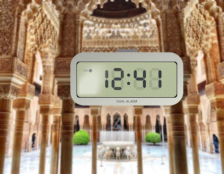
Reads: 12.41
